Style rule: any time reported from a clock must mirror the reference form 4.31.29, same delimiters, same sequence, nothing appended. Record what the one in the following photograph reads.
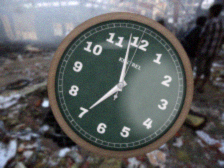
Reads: 6.58.00
